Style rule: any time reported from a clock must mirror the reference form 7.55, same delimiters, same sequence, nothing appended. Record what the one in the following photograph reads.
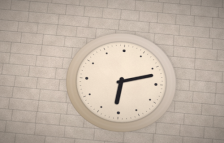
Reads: 6.12
